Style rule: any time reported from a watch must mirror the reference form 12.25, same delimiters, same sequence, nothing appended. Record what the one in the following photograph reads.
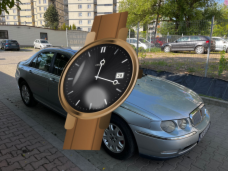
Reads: 12.18
